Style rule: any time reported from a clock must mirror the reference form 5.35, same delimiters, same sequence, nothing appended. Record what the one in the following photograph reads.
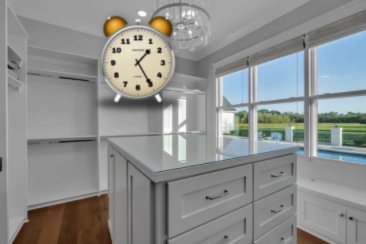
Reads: 1.25
